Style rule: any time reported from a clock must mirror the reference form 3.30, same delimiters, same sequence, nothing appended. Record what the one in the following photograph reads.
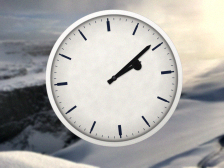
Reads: 2.09
